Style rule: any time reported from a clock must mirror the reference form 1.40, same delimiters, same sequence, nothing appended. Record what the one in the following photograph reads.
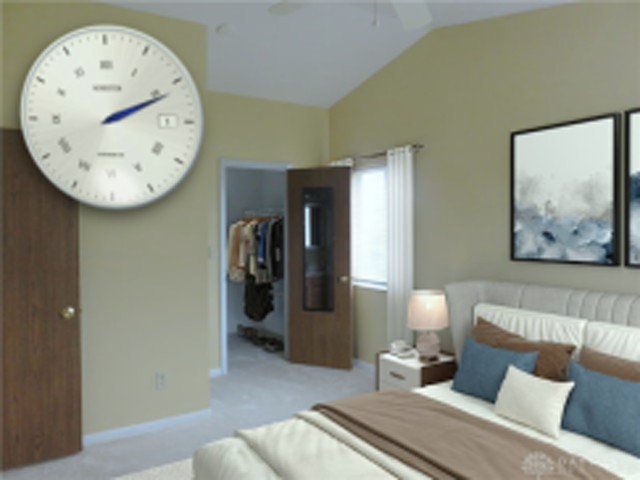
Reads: 2.11
